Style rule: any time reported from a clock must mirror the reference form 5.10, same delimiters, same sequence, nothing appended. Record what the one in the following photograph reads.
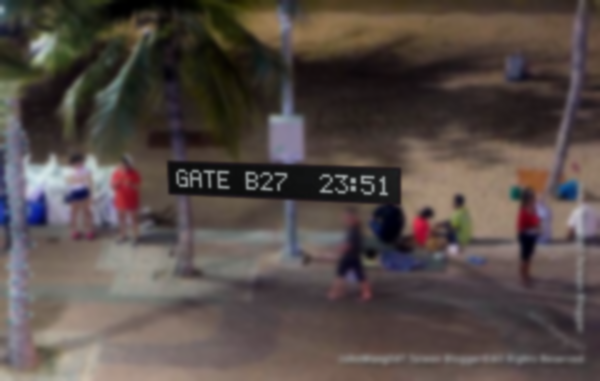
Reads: 23.51
